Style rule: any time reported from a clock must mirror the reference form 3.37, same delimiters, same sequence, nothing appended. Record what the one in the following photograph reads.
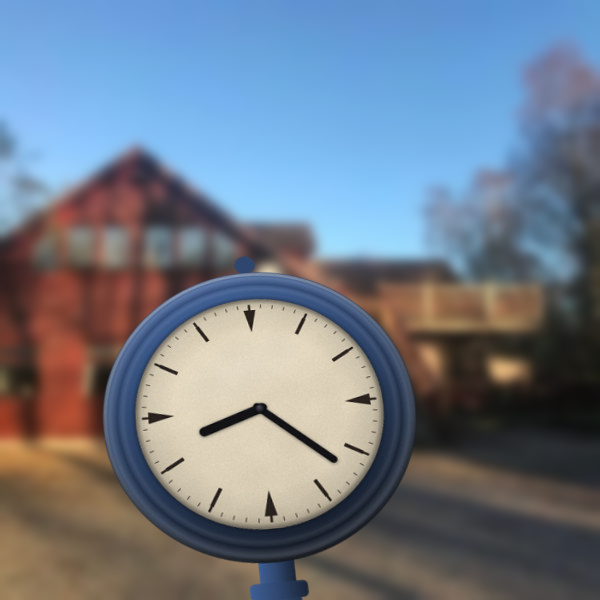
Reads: 8.22
